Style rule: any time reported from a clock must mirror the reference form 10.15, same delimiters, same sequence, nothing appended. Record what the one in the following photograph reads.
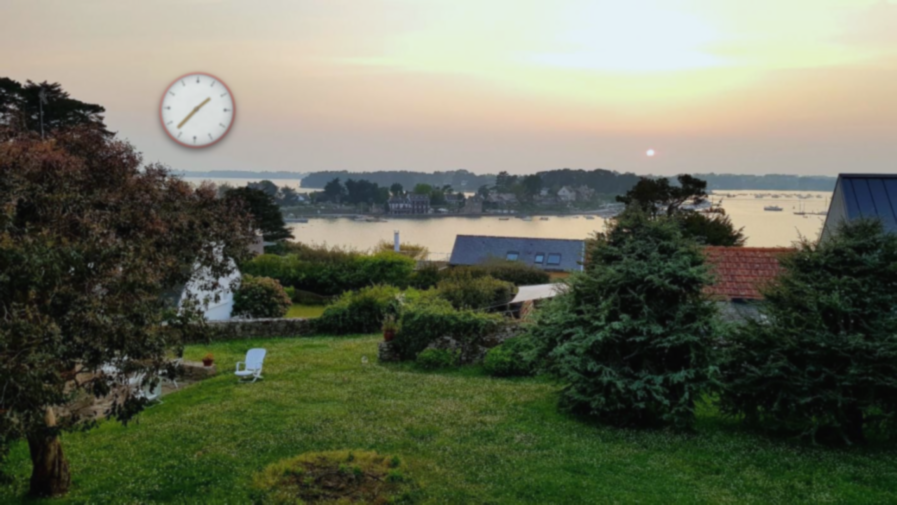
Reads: 1.37
